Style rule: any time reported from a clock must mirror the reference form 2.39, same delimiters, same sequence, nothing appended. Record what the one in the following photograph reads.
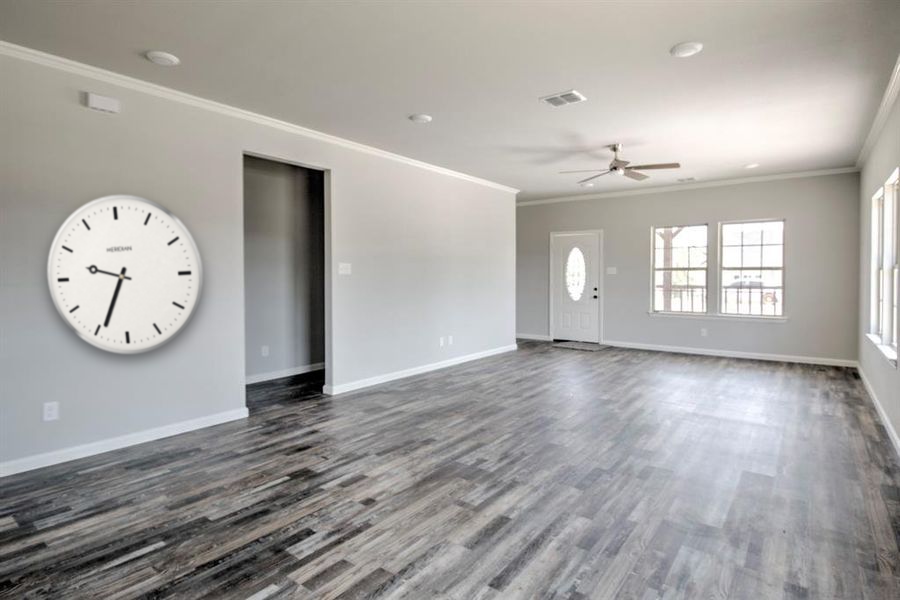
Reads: 9.34
